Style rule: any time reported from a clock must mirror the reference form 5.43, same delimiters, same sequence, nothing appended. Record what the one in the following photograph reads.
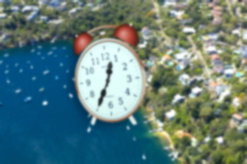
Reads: 12.35
